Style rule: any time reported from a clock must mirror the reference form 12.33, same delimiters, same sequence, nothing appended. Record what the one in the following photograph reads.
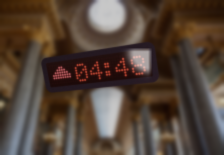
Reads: 4.48
